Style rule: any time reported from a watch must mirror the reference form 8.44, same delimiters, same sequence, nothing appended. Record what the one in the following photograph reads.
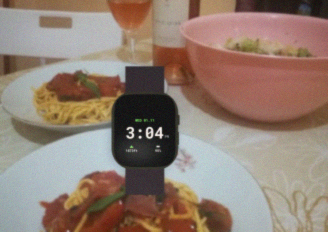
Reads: 3.04
